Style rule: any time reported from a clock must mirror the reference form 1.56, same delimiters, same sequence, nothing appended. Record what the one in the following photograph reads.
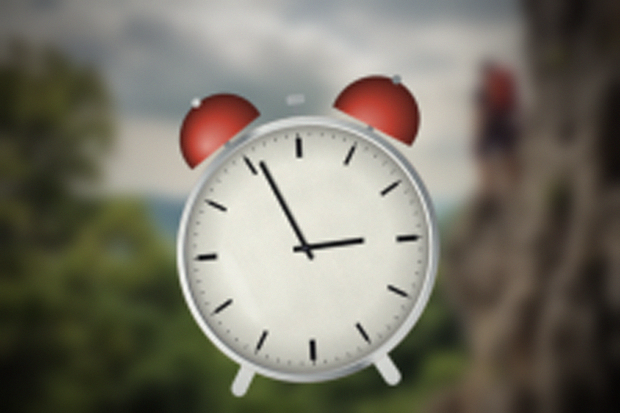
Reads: 2.56
